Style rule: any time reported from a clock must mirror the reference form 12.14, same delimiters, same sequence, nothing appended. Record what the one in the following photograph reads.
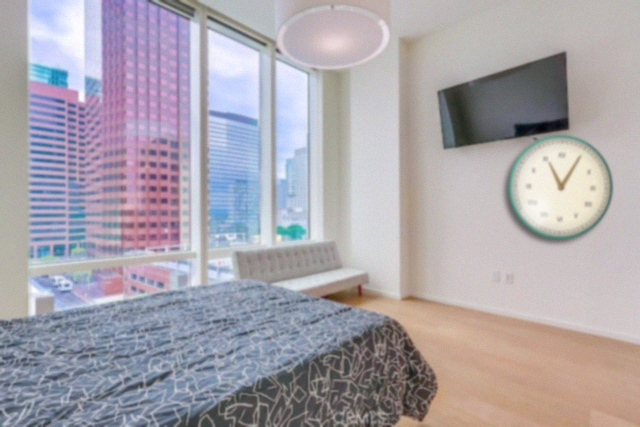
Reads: 11.05
